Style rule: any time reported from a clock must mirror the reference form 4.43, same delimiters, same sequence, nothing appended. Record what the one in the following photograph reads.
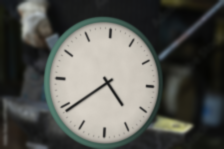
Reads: 4.39
